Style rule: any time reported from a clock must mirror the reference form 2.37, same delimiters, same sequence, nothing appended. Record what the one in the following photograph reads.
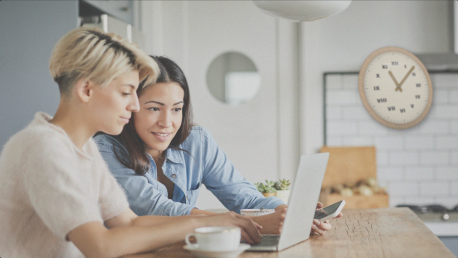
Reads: 11.08
